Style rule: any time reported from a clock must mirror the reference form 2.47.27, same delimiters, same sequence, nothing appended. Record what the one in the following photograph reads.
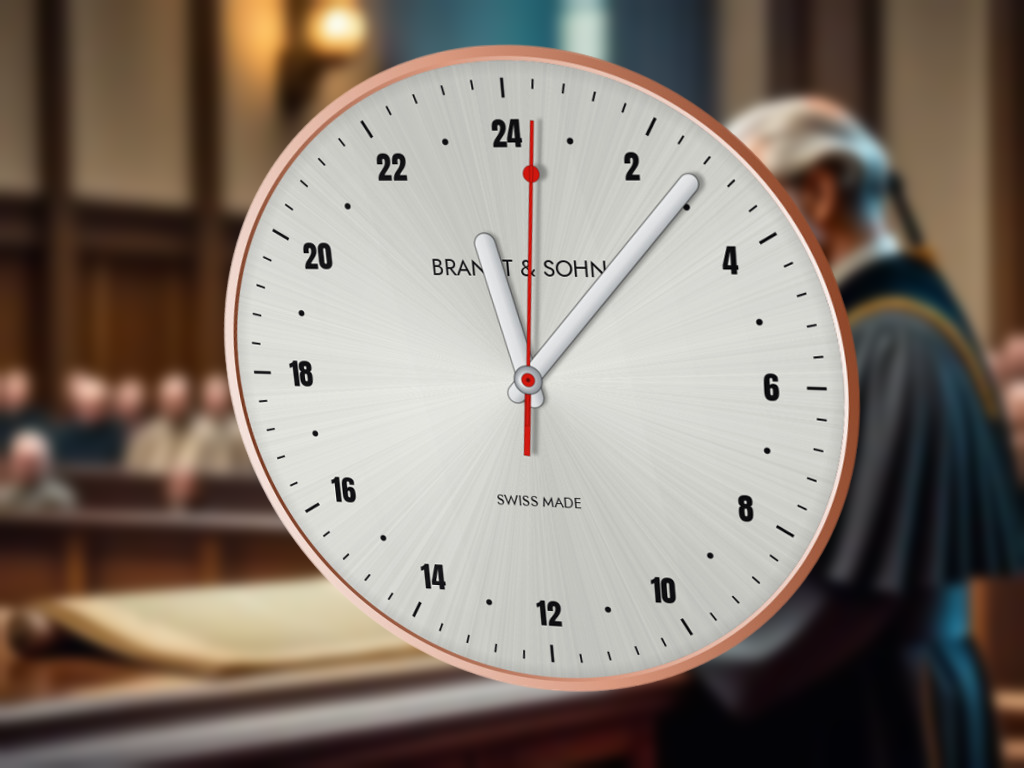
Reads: 23.07.01
